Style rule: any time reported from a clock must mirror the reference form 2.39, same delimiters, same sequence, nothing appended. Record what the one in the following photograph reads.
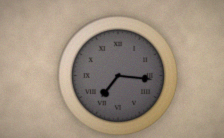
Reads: 7.16
